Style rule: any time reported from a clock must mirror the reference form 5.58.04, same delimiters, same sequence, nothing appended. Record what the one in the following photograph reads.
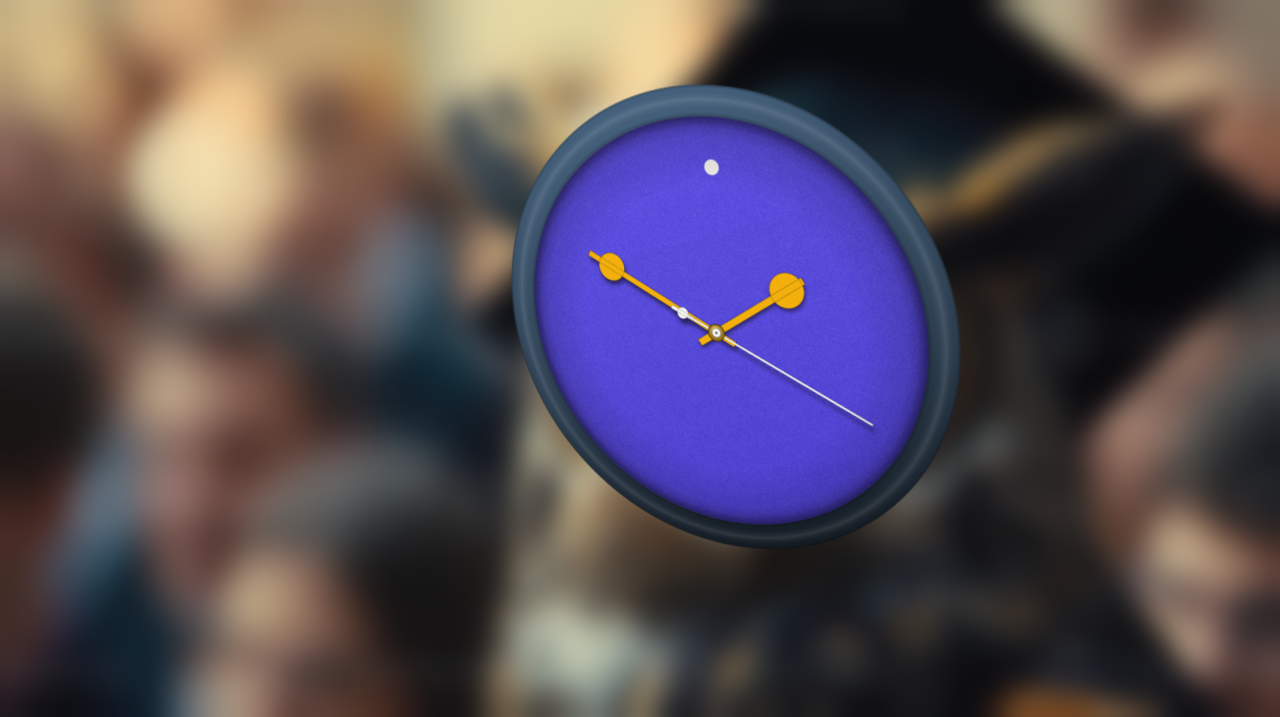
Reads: 1.49.19
